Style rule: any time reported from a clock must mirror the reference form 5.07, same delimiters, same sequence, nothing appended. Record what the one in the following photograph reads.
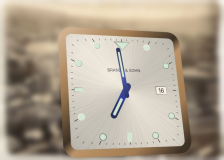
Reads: 6.59
